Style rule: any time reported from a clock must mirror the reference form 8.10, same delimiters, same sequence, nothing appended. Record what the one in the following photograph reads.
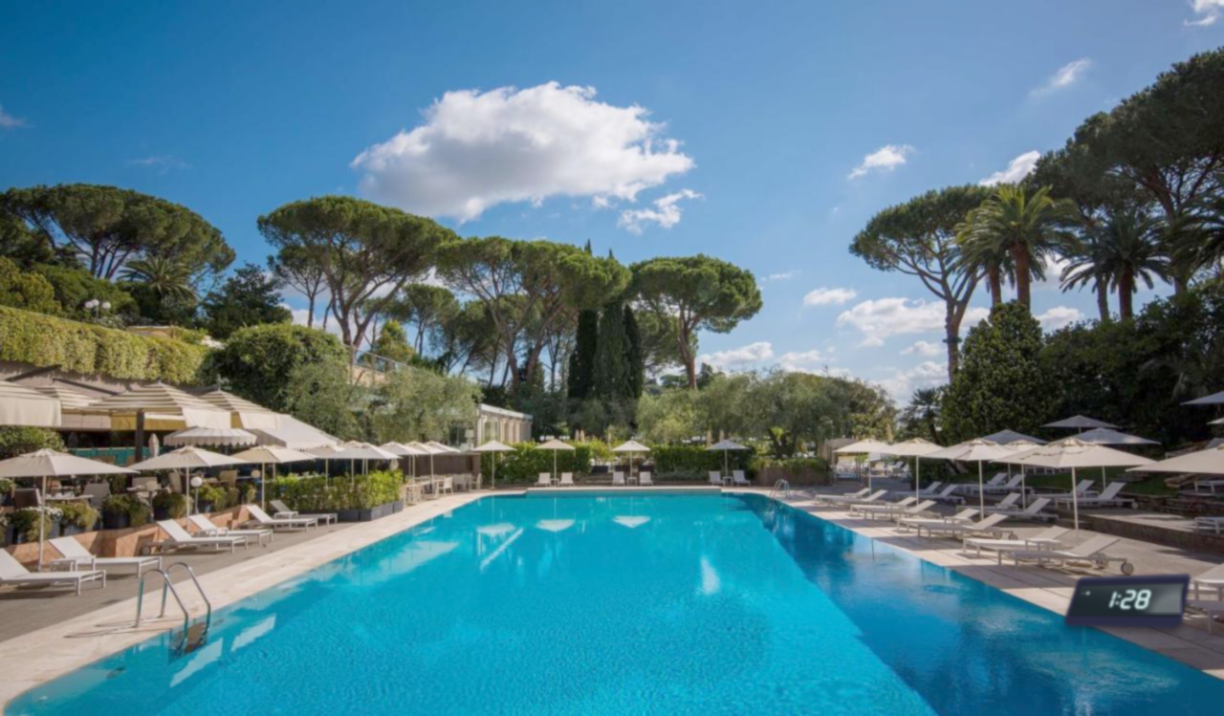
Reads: 1.28
